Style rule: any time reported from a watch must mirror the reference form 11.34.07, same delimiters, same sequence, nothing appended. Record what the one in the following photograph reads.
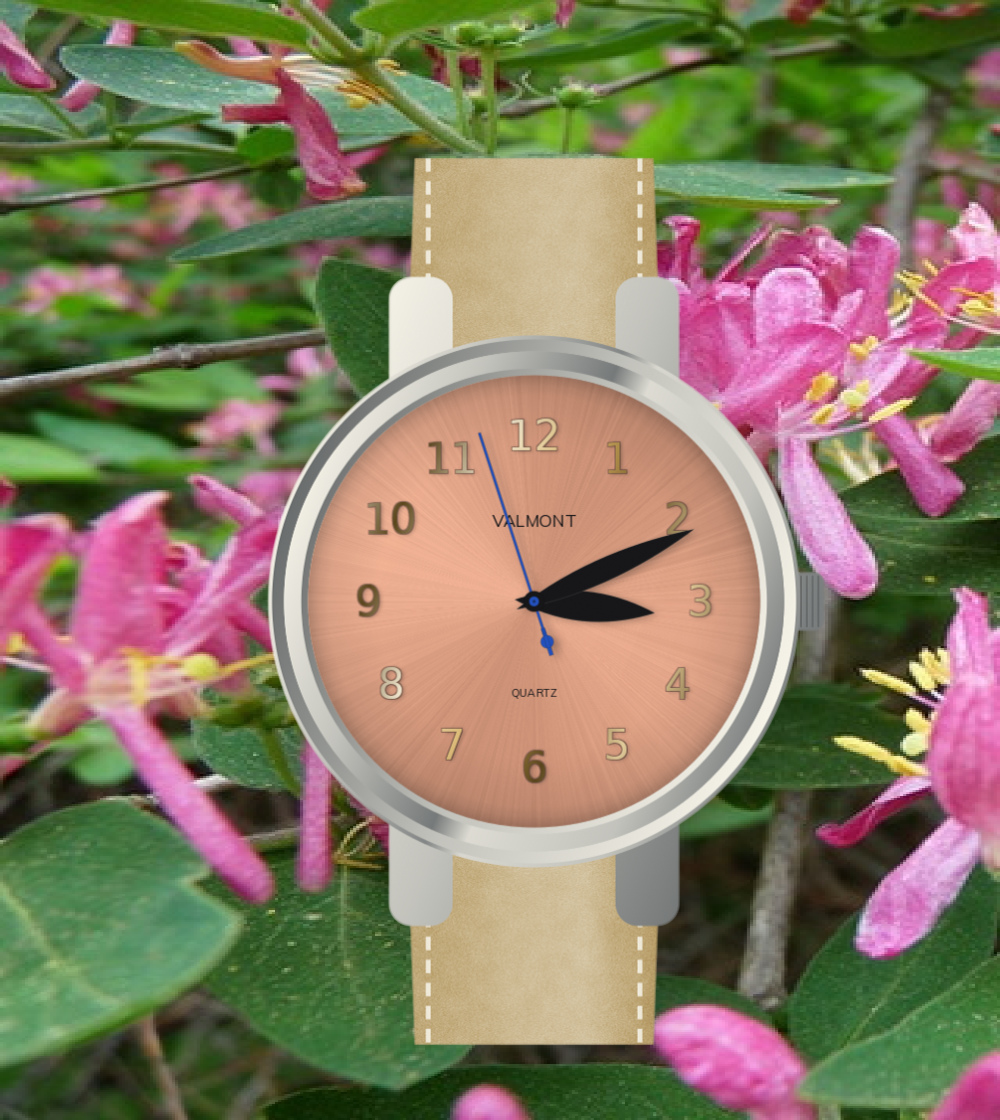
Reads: 3.10.57
